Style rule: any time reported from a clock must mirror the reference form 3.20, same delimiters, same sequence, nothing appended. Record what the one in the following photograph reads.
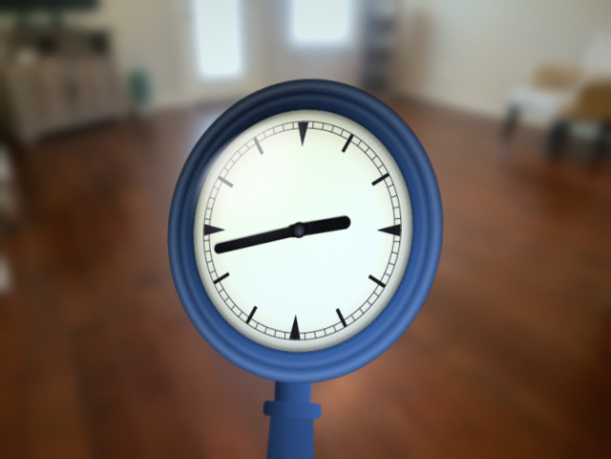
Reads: 2.43
